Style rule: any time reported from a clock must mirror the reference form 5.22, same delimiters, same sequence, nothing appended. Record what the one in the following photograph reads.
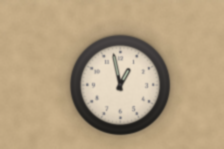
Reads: 12.58
